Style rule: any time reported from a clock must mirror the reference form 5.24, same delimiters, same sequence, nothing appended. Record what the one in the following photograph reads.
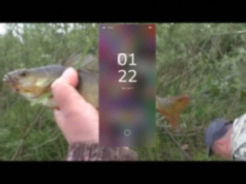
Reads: 1.22
